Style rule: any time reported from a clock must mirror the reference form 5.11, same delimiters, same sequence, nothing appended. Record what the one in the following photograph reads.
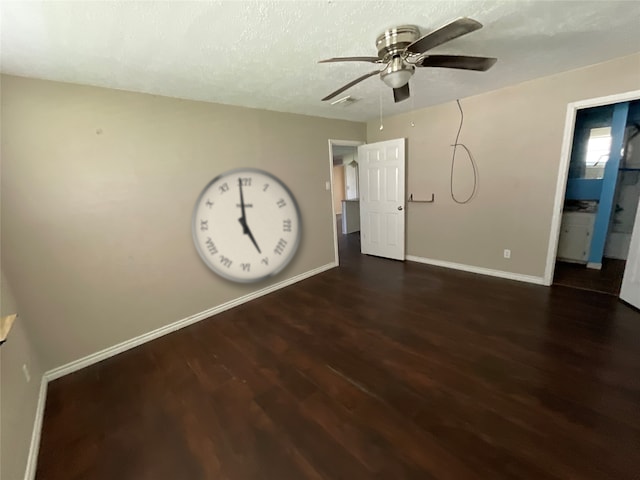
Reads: 4.59
